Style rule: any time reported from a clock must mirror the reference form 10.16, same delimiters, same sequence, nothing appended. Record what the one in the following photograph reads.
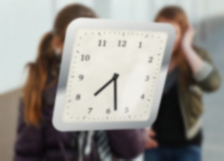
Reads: 7.28
